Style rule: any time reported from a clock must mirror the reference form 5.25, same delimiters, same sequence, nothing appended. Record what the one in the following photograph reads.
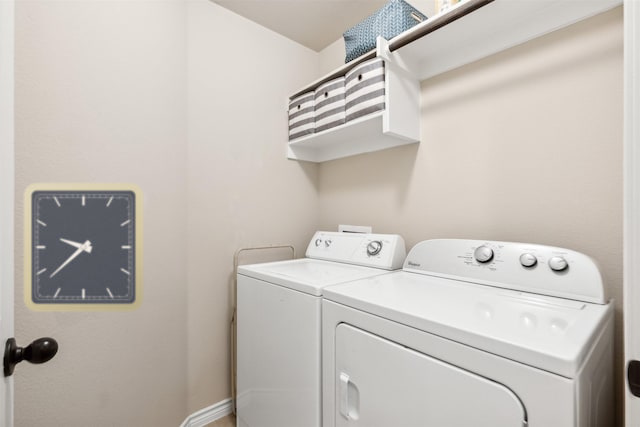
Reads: 9.38
